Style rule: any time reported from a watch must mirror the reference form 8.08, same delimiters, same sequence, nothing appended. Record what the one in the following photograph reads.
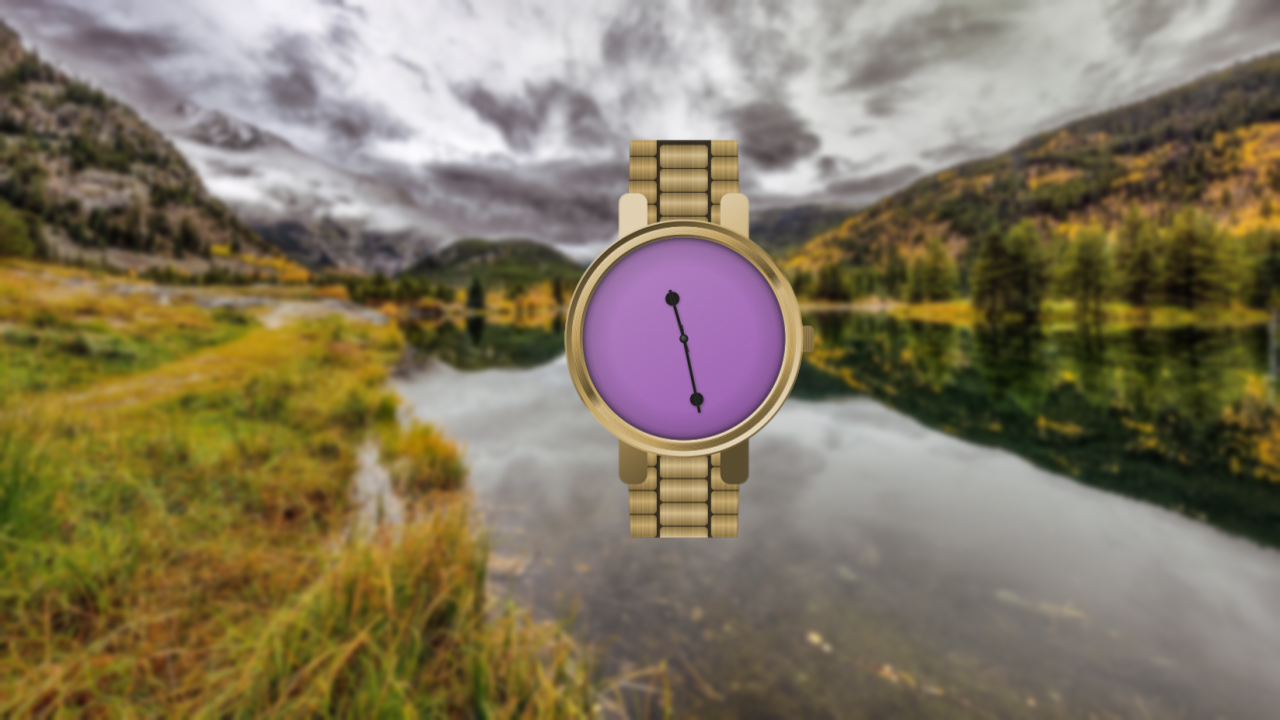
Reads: 11.28
